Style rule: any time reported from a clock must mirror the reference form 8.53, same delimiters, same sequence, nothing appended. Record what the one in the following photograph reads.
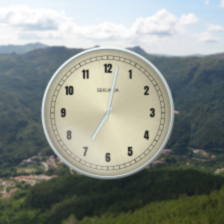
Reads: 7.02
